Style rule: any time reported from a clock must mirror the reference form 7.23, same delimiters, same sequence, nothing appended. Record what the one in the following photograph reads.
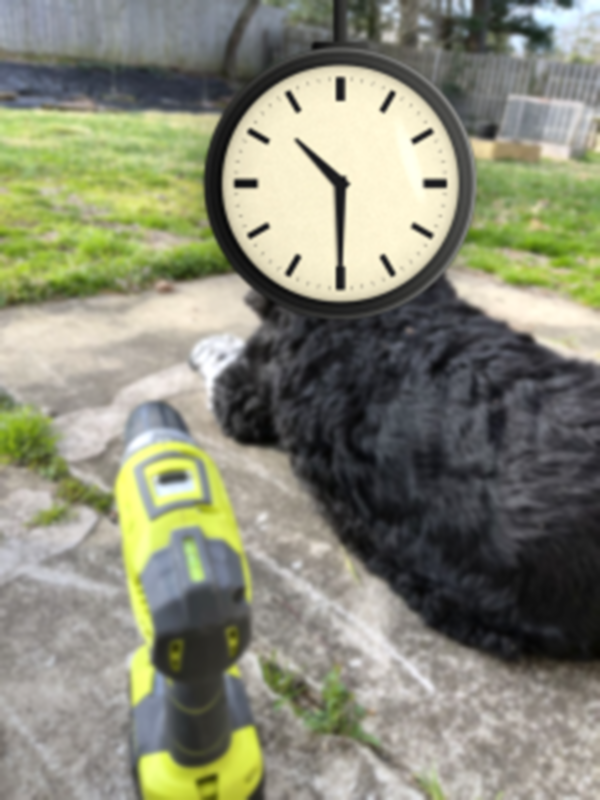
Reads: 10.30
